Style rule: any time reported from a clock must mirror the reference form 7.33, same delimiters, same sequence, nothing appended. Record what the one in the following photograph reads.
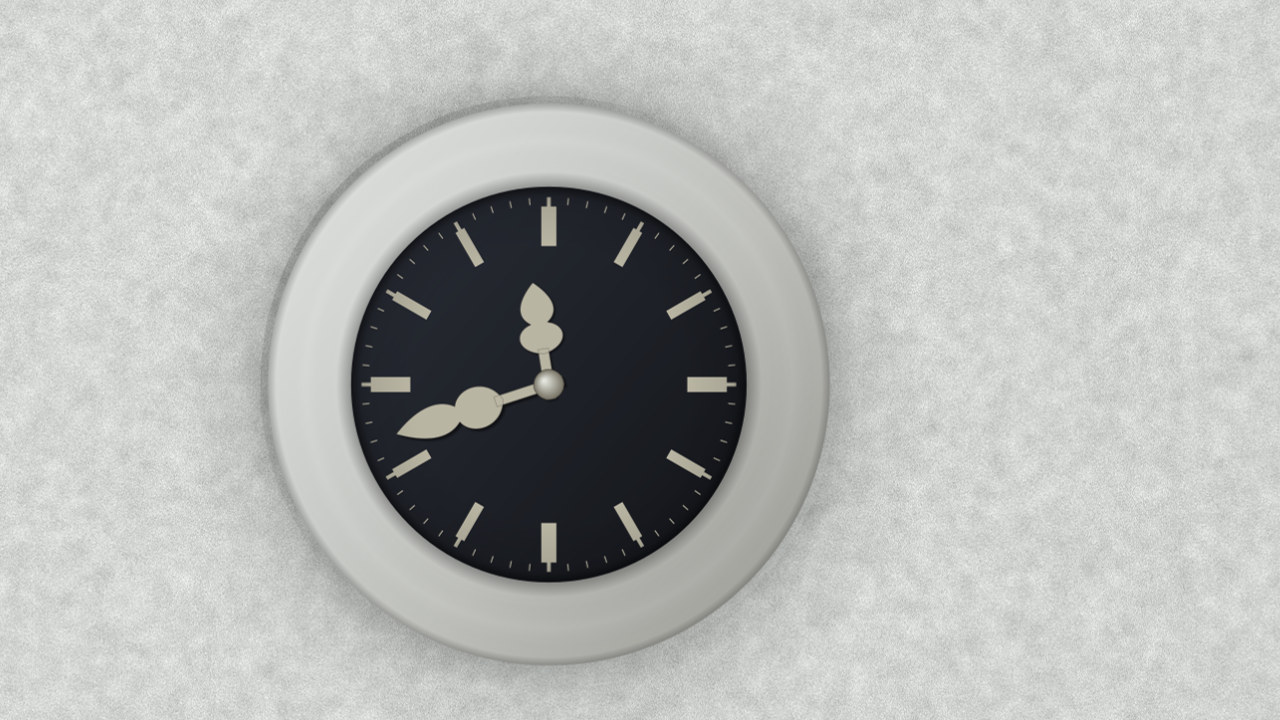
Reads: 11.42
